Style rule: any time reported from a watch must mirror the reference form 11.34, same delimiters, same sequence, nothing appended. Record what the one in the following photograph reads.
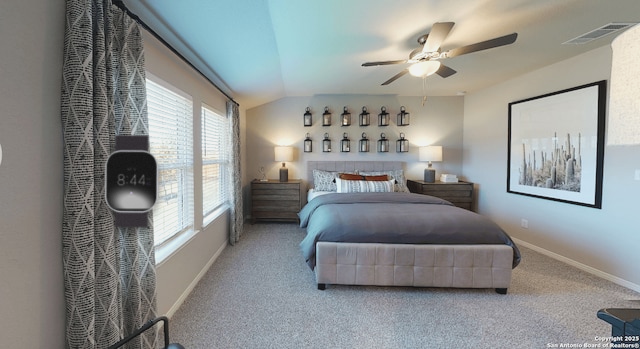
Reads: 8.44
